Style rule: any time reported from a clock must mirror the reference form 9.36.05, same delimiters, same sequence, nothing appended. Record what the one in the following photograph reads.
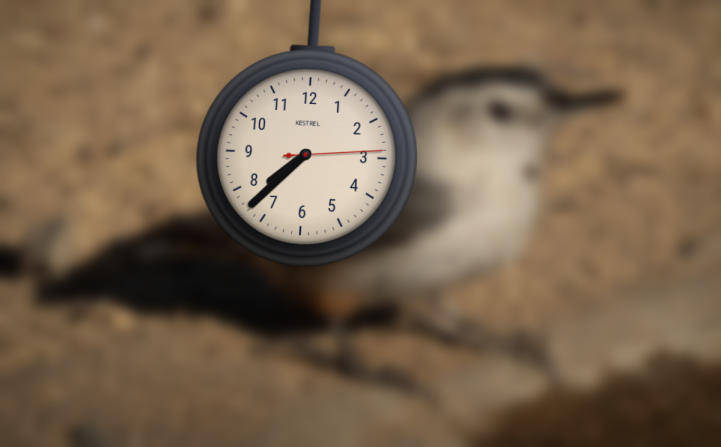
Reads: 7.37.14
